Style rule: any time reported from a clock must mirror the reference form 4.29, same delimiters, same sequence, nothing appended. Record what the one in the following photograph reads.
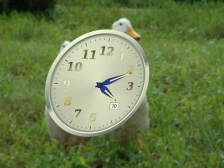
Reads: 4.11
